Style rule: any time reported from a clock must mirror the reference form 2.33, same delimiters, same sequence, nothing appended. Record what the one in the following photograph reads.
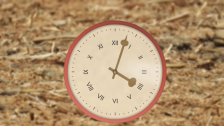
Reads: 4.03
